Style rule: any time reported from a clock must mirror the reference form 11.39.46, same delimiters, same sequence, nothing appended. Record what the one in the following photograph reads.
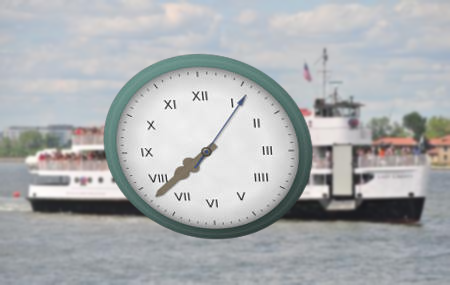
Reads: 7.38.06
